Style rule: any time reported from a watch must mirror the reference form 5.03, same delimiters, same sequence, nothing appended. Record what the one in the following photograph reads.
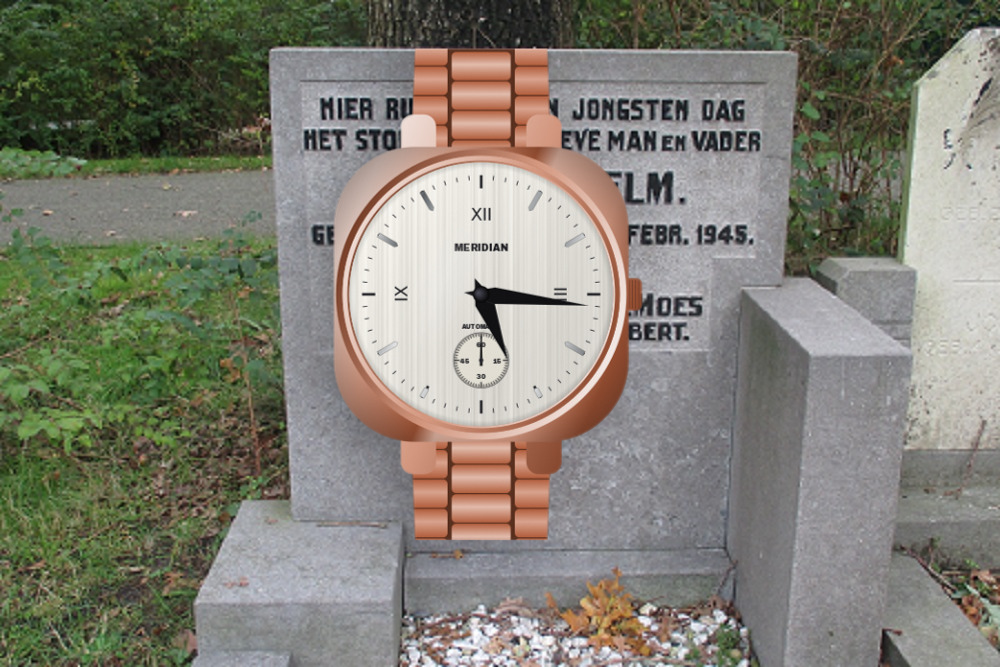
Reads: 5.16
